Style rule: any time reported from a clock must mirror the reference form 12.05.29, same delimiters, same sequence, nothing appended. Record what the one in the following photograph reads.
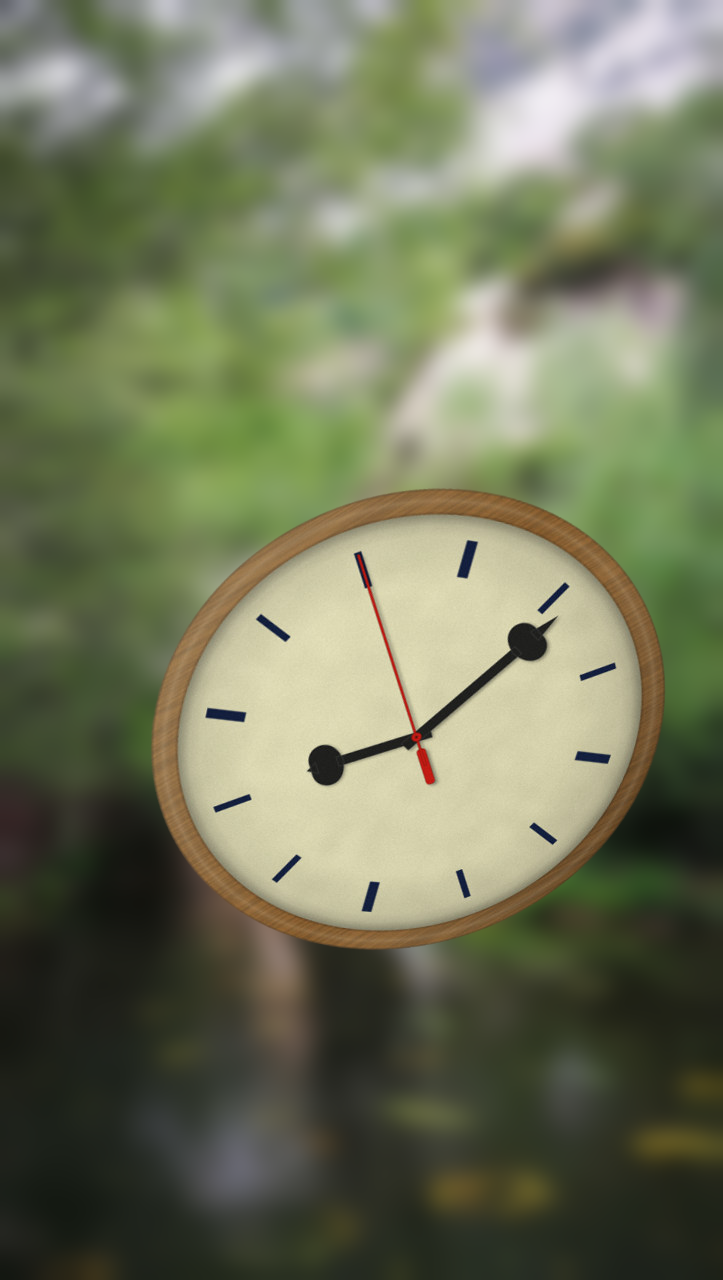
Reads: 8.05.55
